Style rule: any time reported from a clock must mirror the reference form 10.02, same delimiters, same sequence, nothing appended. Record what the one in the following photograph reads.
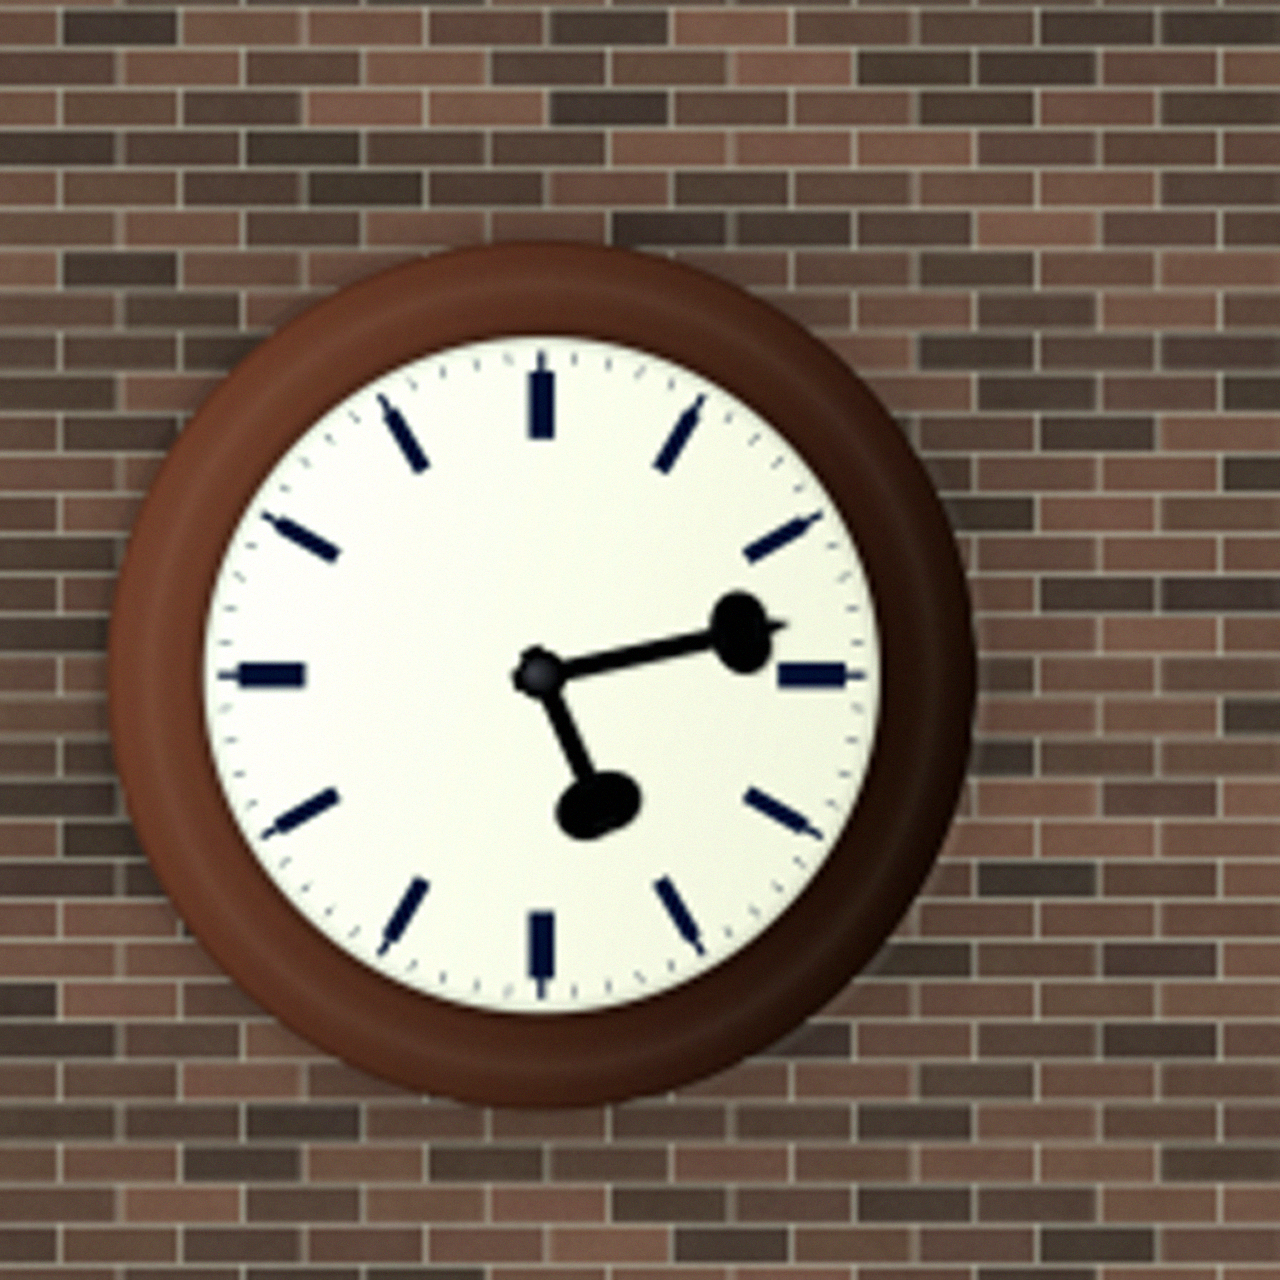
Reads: 5.13
